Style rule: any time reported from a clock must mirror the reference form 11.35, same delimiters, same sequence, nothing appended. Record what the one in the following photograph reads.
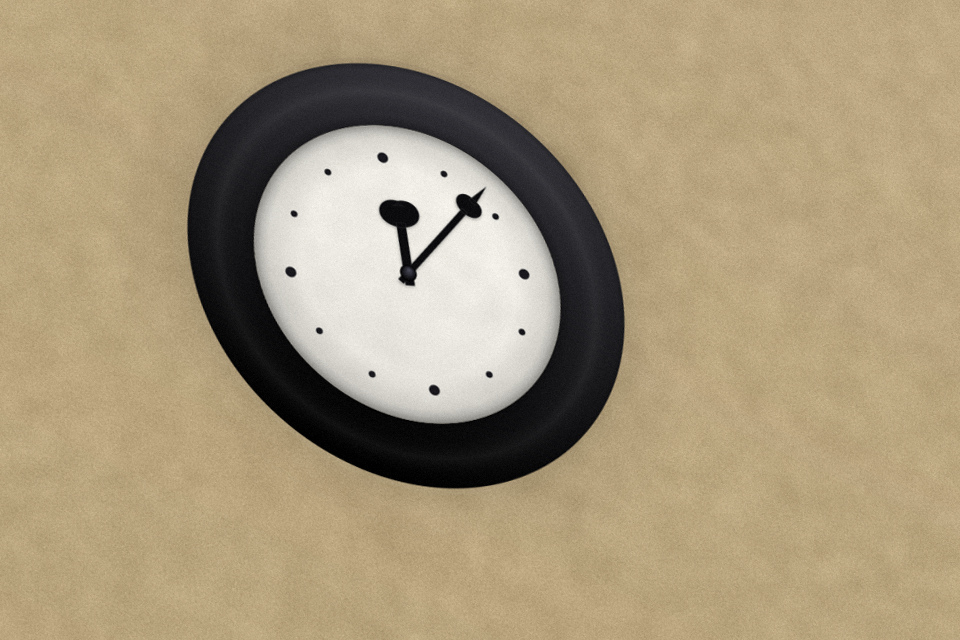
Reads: 12.08
